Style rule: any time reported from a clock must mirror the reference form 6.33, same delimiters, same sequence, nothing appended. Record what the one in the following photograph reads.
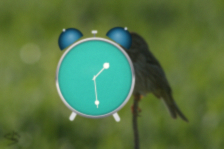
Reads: 1.29
